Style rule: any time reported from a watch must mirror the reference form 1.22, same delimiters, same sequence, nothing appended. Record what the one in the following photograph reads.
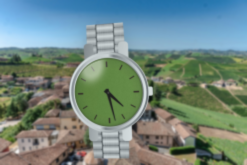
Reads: 4.28
